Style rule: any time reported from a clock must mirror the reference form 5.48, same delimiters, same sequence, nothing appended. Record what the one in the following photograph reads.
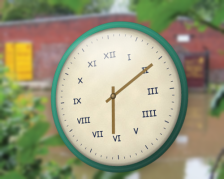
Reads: 6.10
